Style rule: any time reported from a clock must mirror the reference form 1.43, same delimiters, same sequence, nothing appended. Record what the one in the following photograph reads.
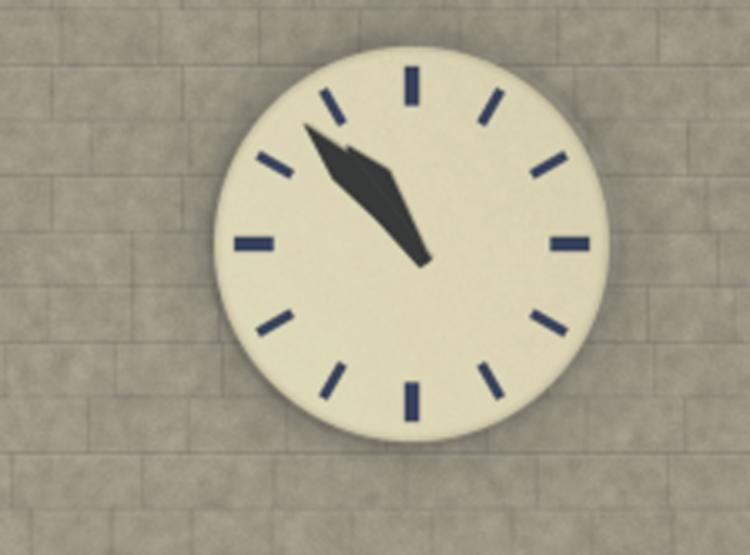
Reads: 10.53
